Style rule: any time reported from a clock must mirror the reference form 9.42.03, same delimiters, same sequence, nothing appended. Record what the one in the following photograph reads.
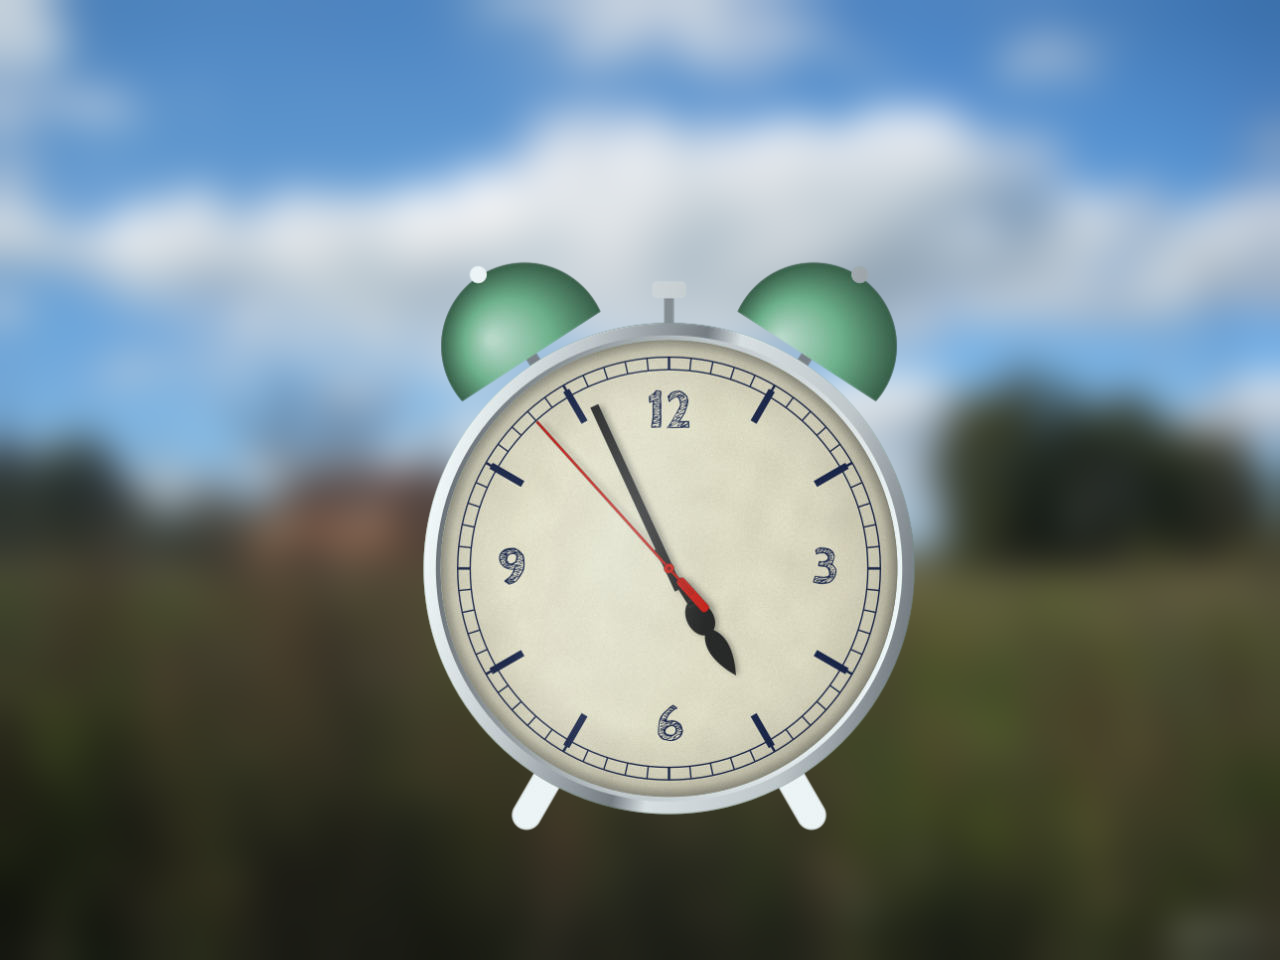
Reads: 4.55.53
